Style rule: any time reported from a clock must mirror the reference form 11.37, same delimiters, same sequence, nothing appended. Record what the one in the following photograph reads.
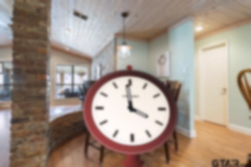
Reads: 3.59
